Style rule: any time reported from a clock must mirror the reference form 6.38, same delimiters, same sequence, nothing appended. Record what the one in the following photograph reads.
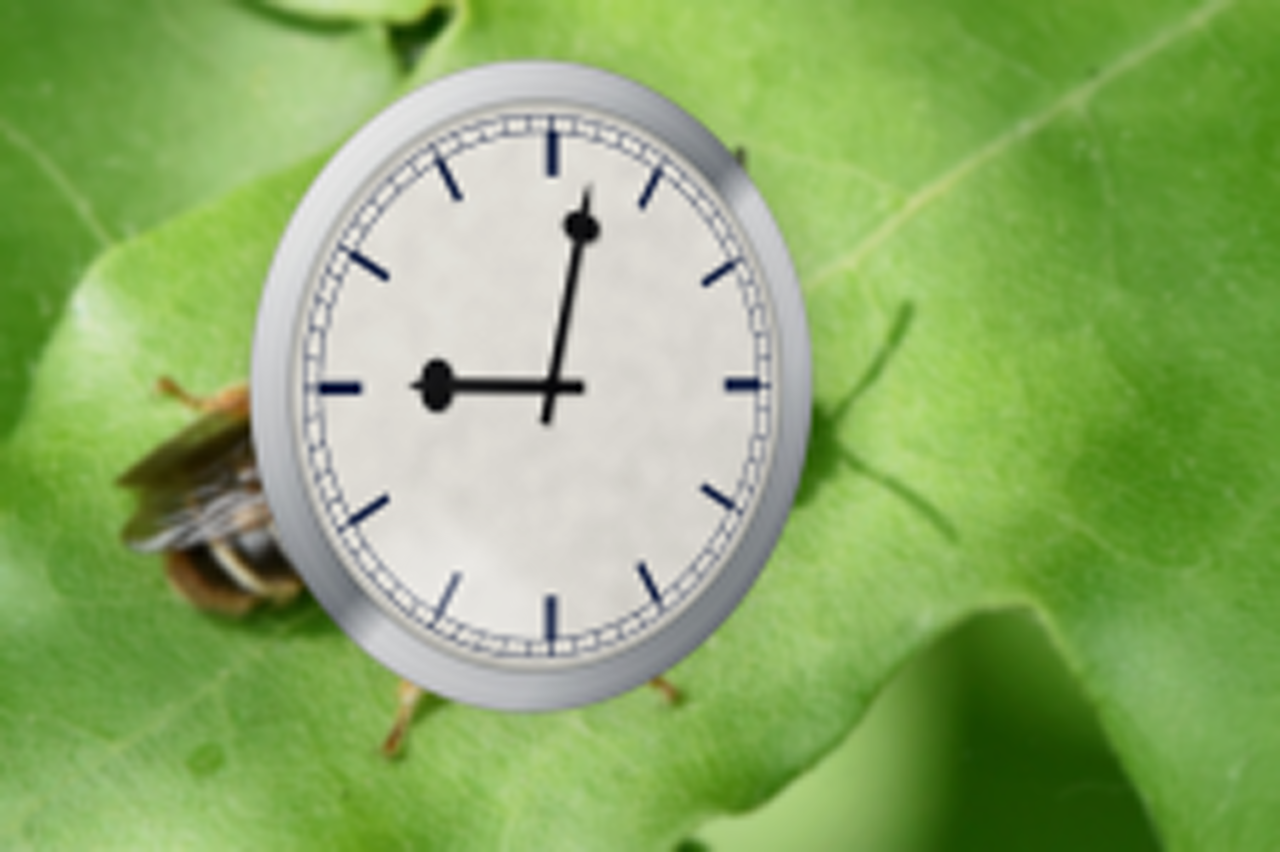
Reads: 9.02
